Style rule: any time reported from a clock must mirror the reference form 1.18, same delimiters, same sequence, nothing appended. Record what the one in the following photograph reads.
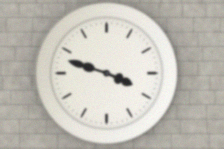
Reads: 3.48
